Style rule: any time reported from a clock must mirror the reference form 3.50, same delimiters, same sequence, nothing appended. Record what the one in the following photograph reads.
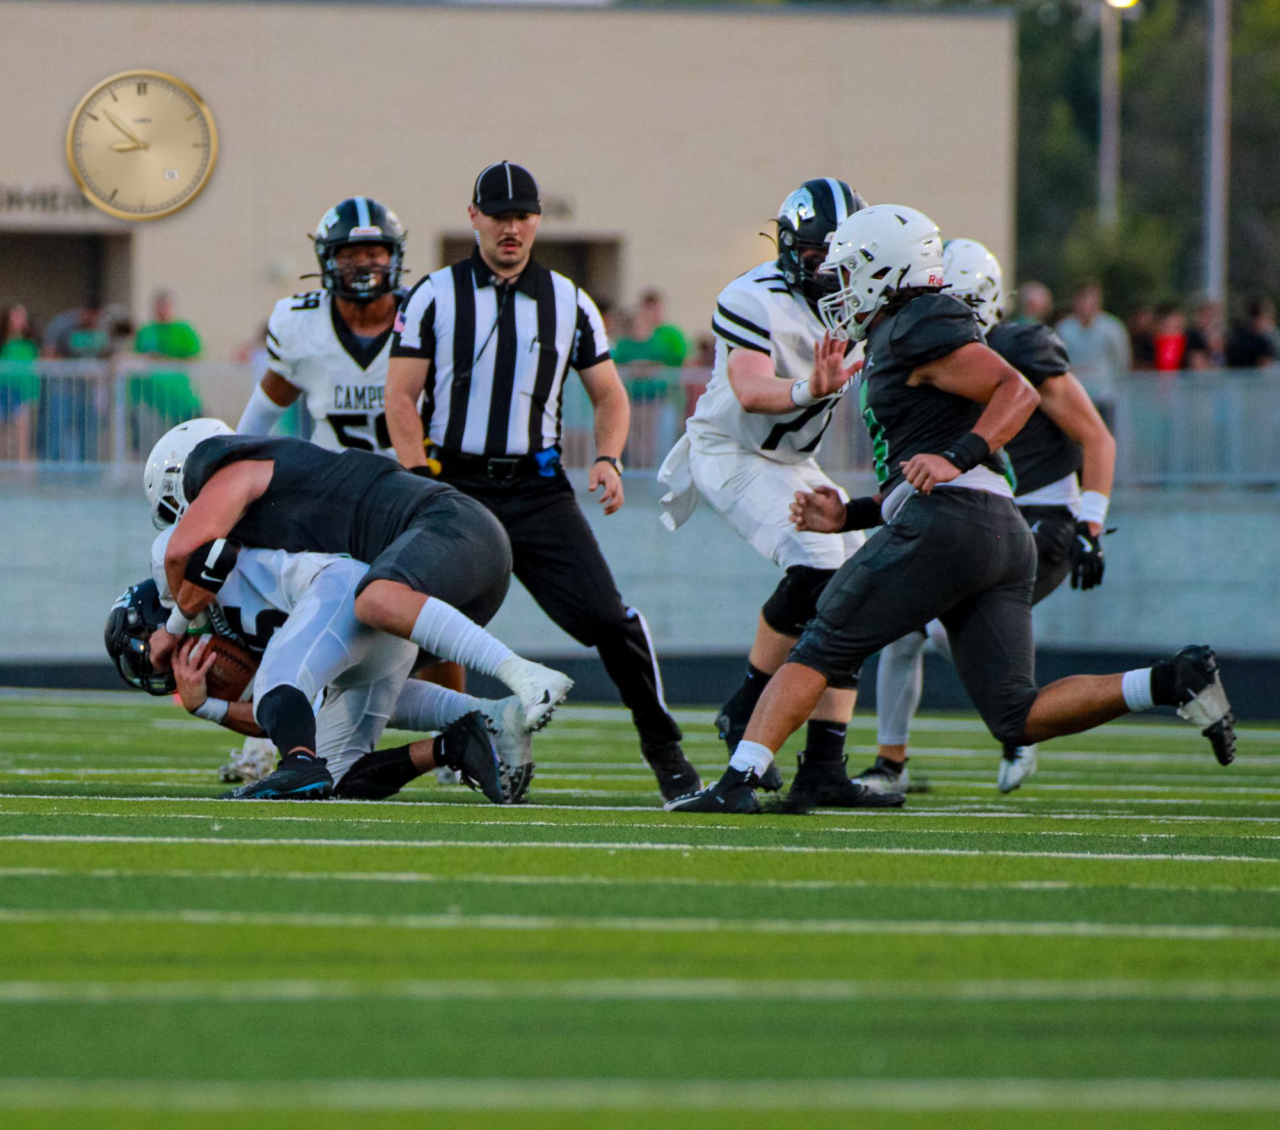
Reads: 8.52
